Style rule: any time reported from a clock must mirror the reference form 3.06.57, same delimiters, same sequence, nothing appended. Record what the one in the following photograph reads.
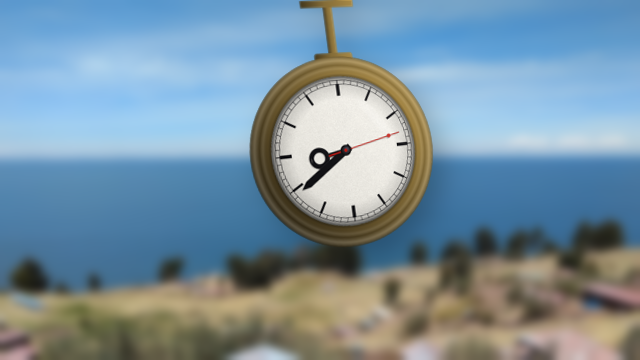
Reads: 8.39.13
